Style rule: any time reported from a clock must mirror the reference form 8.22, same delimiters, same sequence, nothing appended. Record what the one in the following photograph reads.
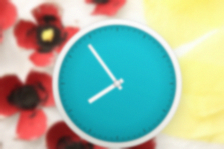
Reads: 7.54
